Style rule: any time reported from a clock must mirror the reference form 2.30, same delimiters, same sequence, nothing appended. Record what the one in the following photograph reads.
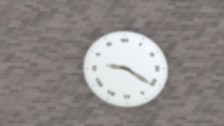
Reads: 9.21
